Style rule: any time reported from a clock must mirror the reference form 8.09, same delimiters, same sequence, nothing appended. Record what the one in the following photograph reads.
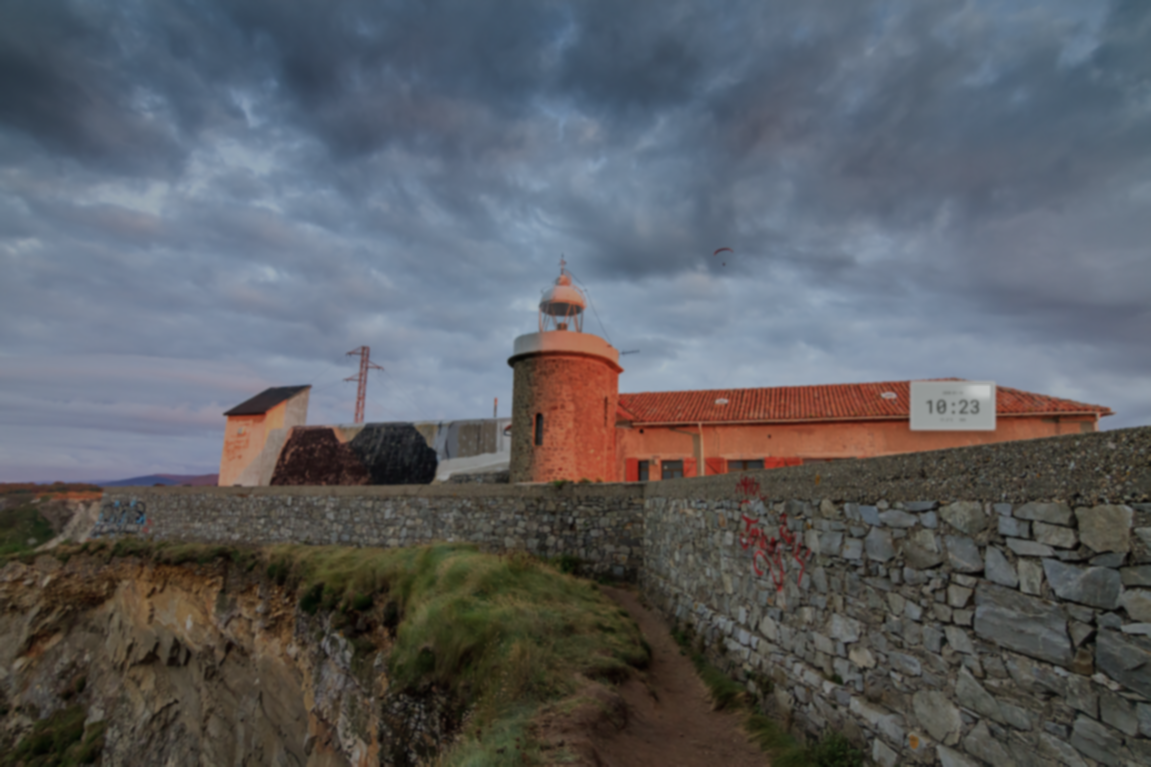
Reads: 10.23
